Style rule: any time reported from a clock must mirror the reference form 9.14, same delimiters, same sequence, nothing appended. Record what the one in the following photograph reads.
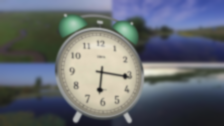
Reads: 6.16
